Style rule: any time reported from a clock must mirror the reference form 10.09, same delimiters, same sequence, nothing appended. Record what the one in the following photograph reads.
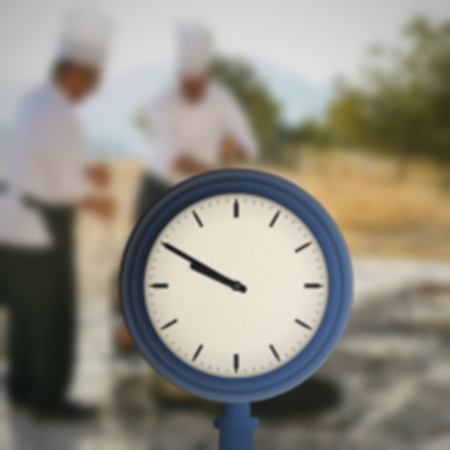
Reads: 9.50
